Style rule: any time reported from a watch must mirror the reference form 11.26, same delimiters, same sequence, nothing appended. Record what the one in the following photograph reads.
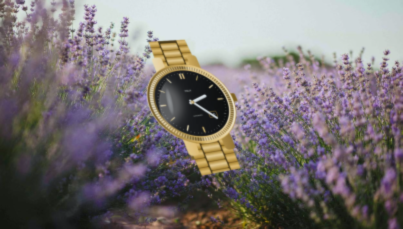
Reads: 2.23
